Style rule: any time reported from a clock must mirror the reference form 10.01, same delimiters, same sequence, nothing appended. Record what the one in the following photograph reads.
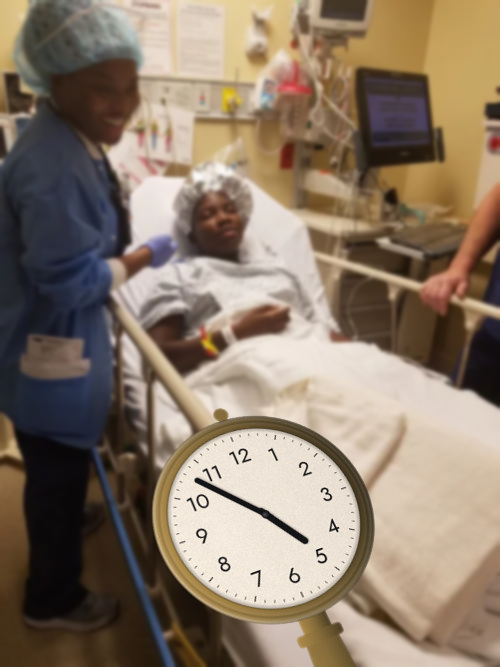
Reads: 4.53
